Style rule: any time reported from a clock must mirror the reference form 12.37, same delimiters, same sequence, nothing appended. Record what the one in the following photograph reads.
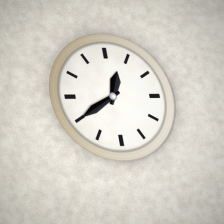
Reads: 12.40
